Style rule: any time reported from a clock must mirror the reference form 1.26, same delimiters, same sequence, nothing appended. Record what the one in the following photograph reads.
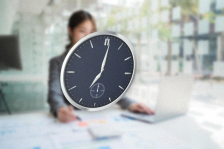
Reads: 7.01
